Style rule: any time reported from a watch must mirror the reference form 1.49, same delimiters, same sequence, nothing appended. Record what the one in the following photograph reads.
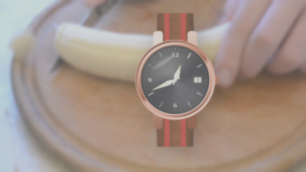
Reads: 12.41
